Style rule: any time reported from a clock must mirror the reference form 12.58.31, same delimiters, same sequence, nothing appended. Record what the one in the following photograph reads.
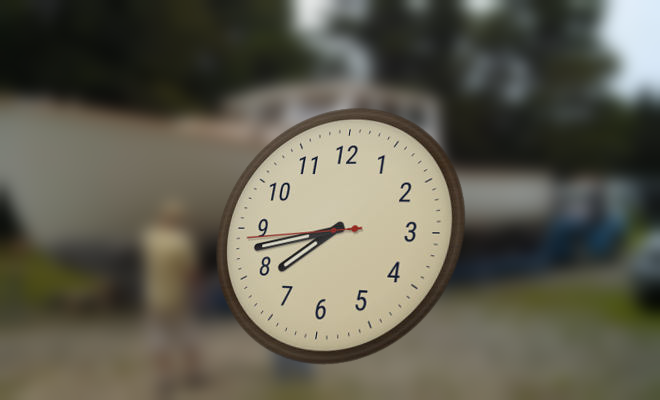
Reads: 7.42.44
